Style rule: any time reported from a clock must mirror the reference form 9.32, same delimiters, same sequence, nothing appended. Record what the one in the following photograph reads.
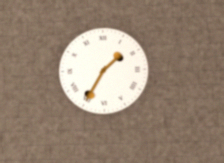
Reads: 1.35
